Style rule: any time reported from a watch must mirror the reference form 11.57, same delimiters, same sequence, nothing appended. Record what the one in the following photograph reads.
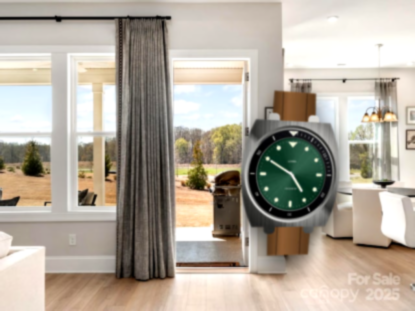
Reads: 4.50
